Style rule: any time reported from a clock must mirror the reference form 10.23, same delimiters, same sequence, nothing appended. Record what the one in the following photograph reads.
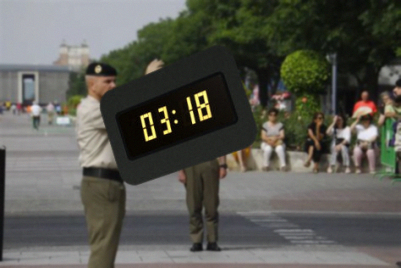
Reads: 3.18
